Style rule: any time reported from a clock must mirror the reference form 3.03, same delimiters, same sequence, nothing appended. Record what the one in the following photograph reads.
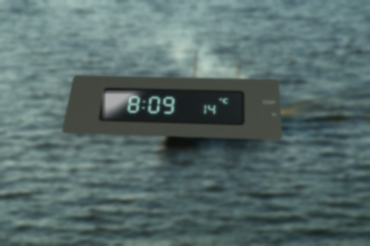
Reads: 8.09
